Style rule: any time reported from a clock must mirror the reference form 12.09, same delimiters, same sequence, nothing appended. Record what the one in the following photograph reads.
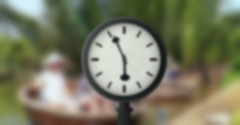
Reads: 5.56
